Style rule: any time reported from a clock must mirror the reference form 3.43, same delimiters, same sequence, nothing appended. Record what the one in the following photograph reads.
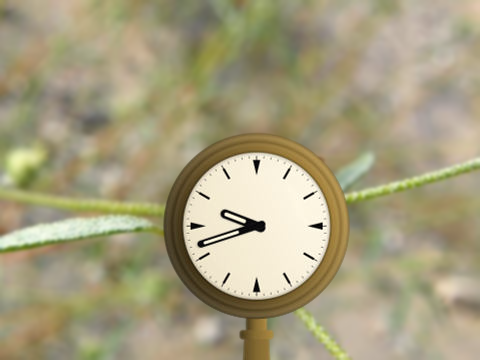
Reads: 9.42
